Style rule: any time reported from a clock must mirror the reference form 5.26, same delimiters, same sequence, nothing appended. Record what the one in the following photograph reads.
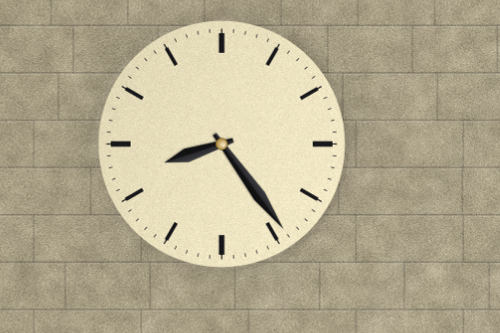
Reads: 8.24
